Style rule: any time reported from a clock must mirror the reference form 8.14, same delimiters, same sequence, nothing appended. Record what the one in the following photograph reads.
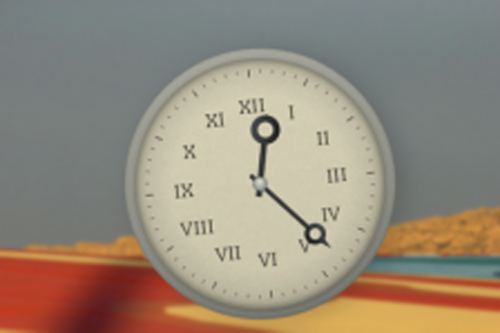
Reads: 12.23
